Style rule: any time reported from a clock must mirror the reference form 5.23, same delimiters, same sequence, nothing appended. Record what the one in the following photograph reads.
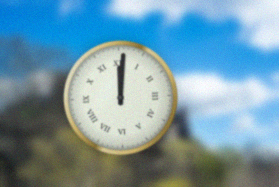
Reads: 12.01
